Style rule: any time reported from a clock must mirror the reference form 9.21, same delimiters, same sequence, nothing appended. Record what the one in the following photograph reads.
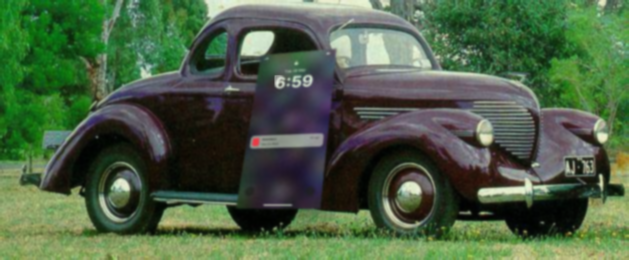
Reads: 6.59
